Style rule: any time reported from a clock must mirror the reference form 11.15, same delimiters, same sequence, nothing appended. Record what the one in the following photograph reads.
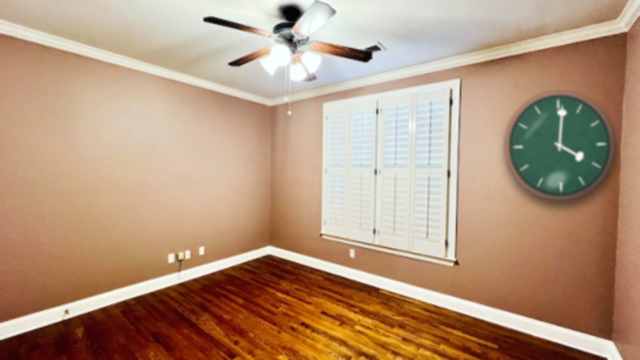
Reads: 4.01
